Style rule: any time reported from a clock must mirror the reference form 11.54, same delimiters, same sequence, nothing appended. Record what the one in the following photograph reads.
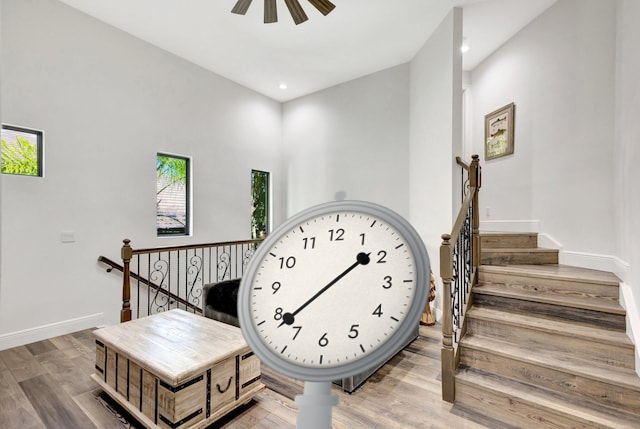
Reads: 1.38
